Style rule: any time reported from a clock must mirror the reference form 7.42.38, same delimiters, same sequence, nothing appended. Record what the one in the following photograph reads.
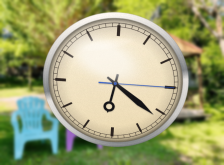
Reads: 6.21.15
